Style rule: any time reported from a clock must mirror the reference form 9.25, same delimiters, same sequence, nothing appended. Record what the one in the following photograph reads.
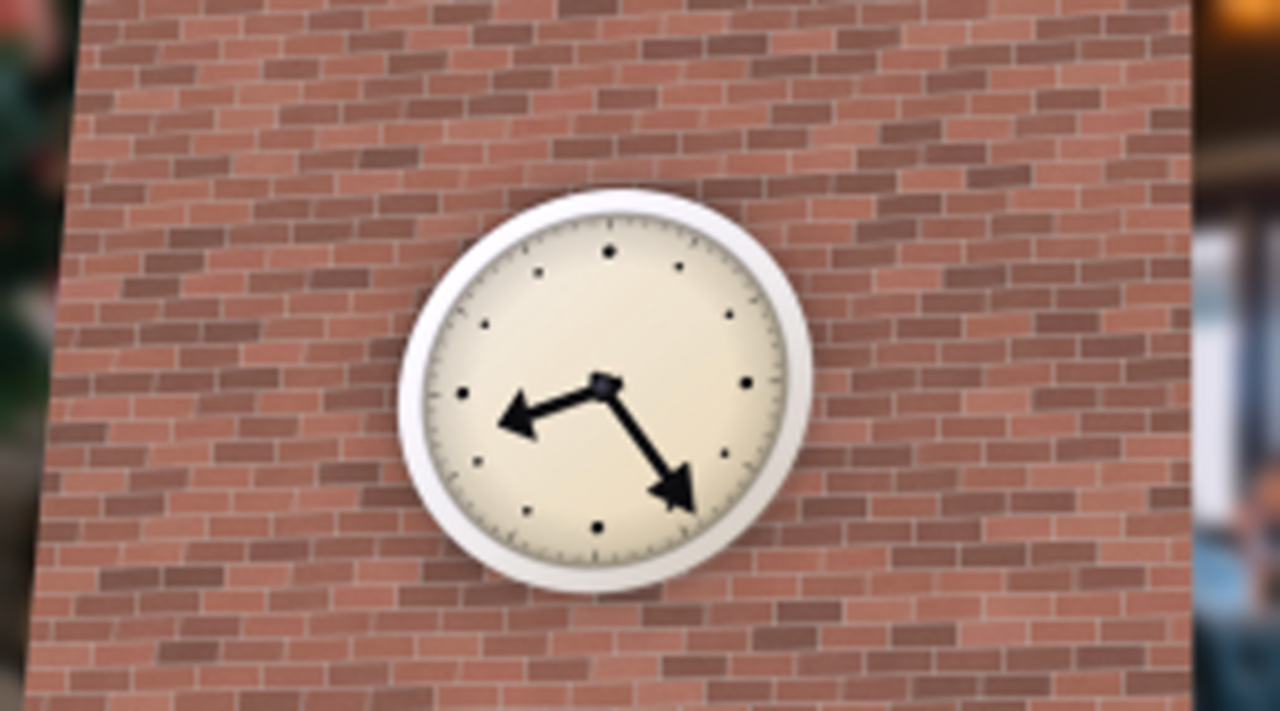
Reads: 8.24
